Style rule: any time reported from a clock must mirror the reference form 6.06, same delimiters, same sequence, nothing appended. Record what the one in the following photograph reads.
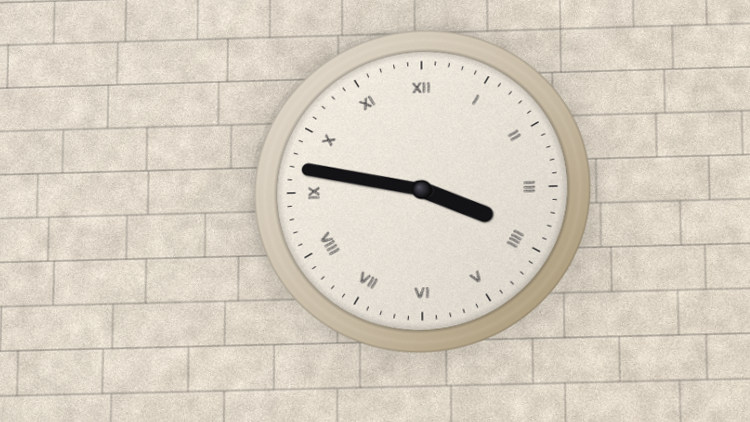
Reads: 3.47
